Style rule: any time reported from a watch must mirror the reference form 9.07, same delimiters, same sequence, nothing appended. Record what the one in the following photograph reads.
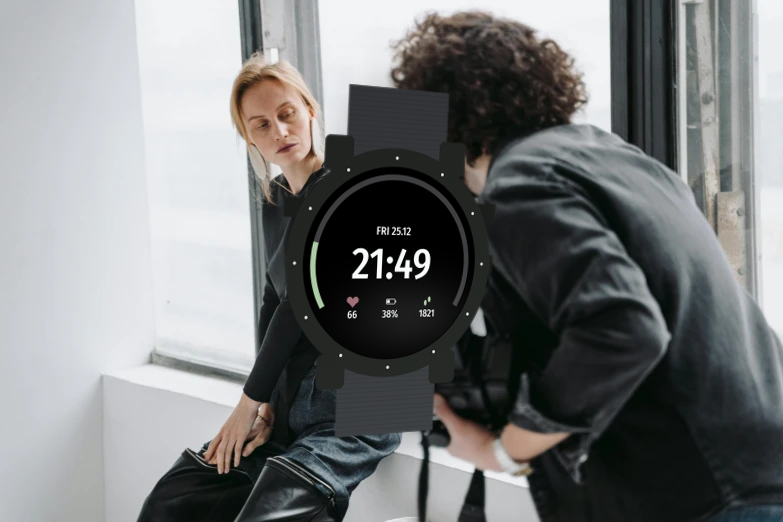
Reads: 21.49
